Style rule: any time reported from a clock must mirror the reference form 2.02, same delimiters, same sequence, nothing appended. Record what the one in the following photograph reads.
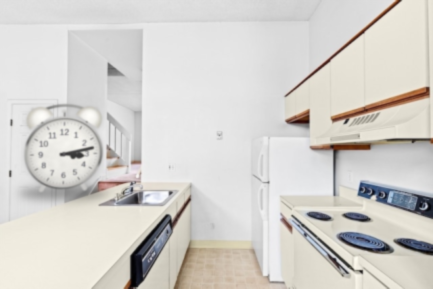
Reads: 3.13
